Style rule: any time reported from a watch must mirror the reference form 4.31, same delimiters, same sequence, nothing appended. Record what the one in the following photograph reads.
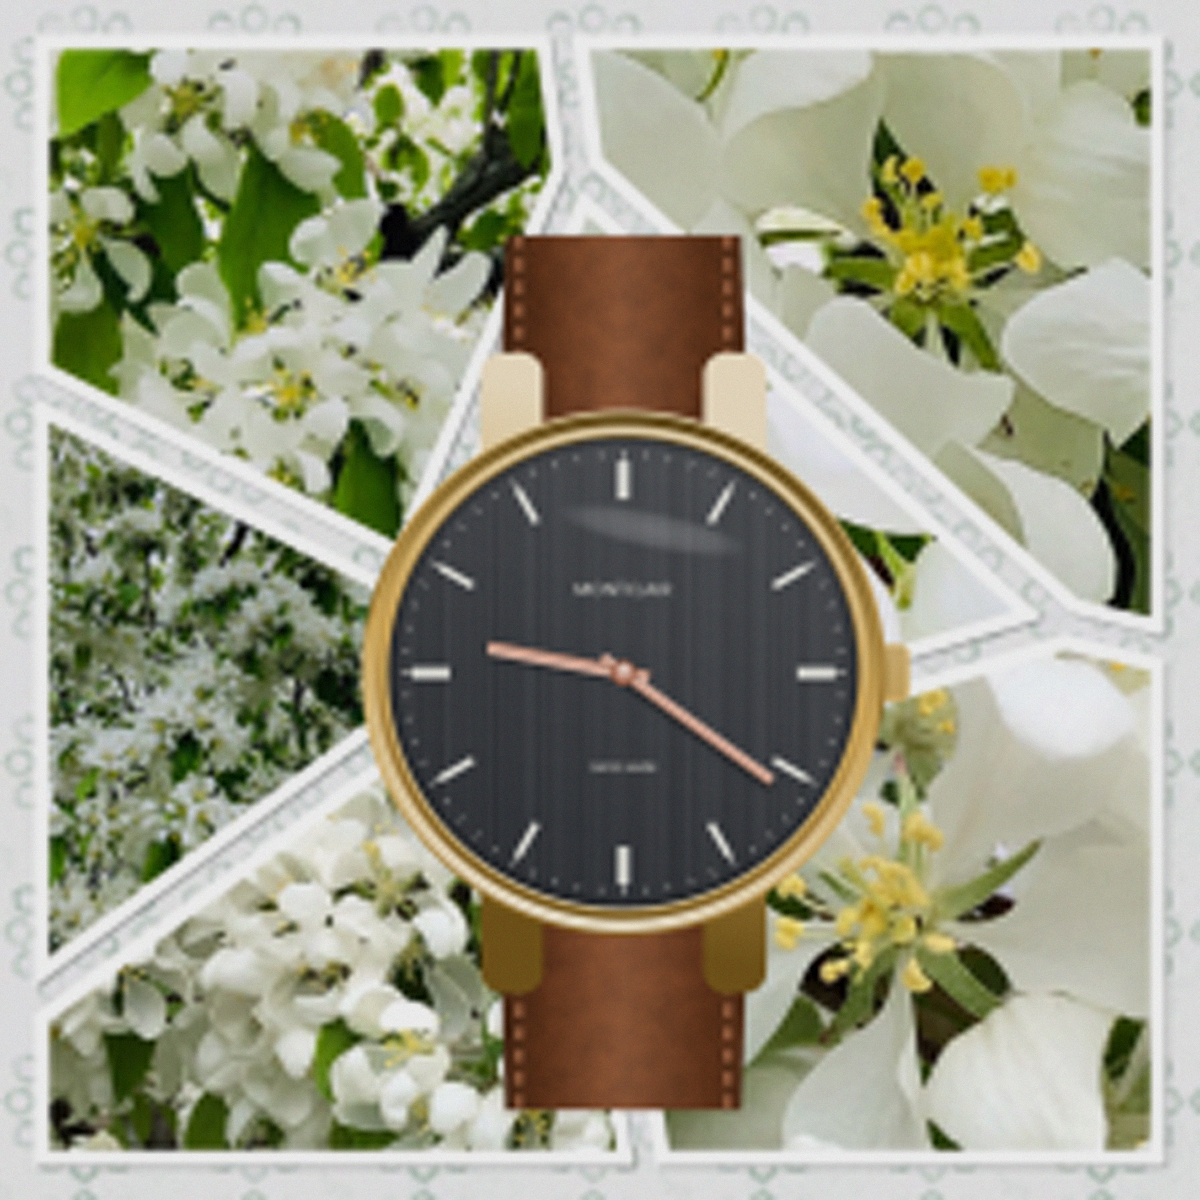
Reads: 9.21
